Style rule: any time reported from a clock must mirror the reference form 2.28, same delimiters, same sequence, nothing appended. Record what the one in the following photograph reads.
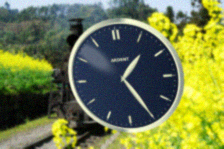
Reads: 1.25
